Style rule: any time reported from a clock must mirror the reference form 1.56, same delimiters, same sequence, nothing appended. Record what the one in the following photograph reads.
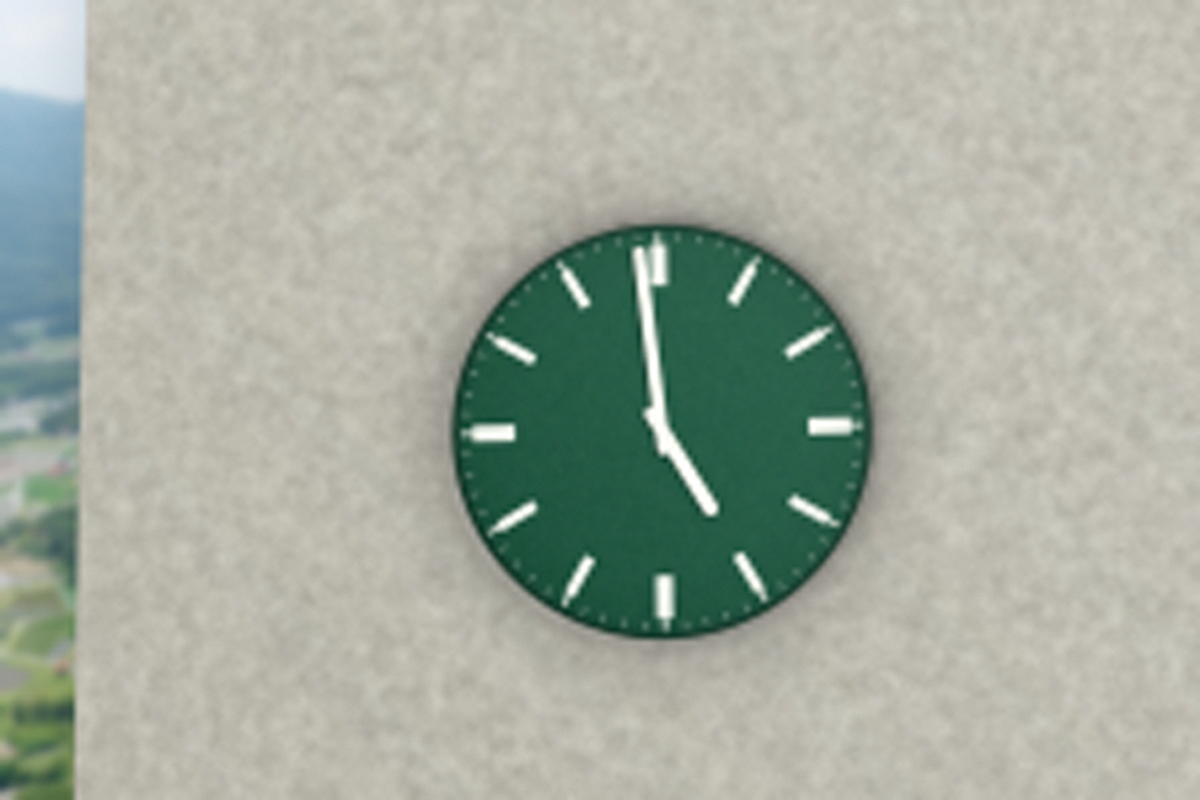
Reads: 4.59
